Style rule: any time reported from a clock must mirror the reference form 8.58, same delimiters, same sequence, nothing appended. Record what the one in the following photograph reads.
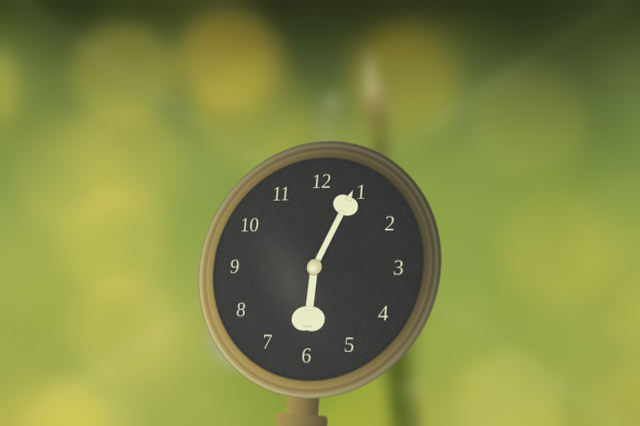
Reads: 6.04
